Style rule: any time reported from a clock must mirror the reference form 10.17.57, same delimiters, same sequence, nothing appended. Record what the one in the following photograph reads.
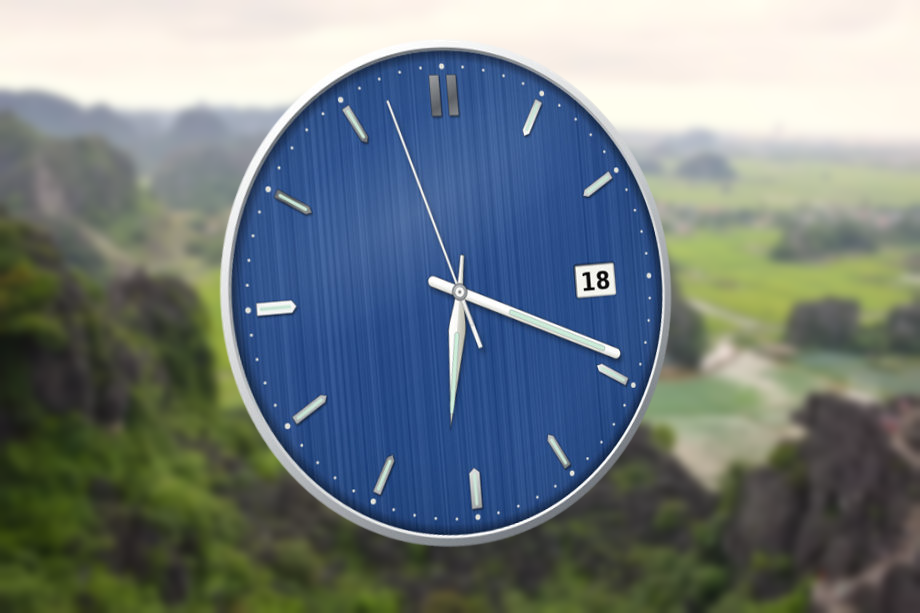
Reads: 6.18.57
